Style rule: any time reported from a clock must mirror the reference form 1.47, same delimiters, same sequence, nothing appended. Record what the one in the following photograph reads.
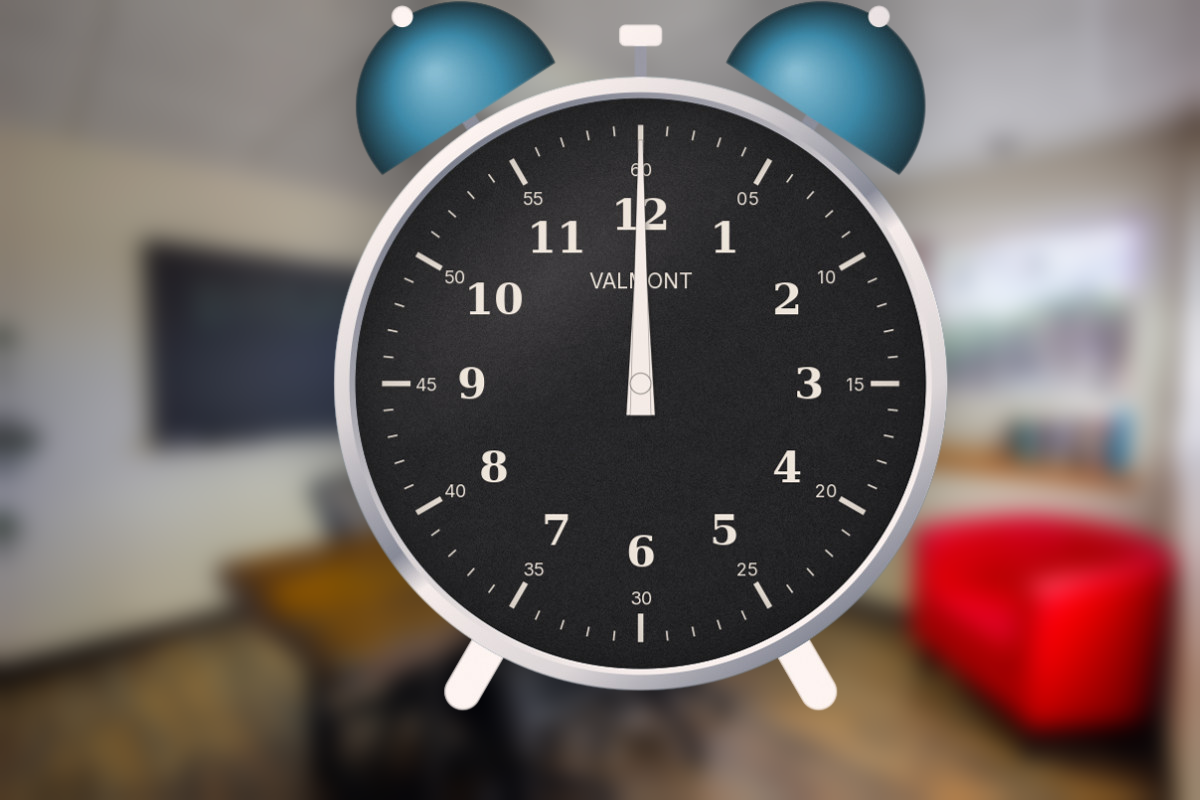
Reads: 12.00
